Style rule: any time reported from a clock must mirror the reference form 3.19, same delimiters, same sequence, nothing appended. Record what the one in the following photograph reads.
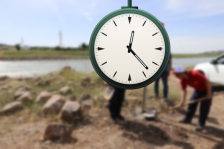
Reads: 12.23
